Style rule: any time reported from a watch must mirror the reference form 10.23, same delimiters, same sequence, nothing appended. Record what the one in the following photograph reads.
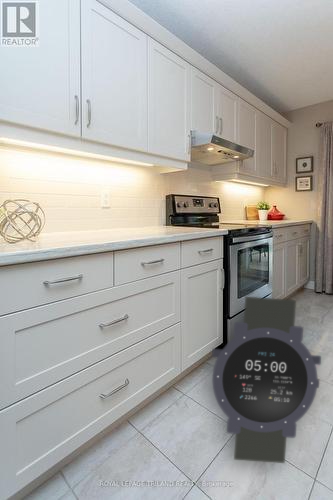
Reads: 5.00
